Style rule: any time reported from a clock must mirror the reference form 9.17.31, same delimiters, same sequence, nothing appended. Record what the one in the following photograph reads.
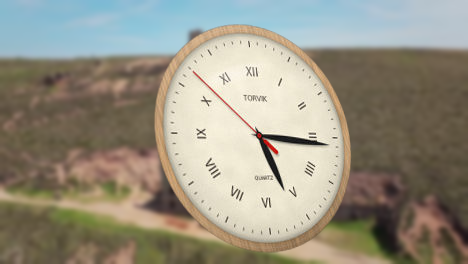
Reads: 5.15.52
